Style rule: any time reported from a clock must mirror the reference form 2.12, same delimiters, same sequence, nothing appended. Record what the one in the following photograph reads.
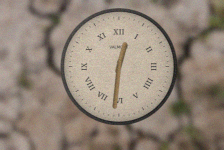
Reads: 12.31
